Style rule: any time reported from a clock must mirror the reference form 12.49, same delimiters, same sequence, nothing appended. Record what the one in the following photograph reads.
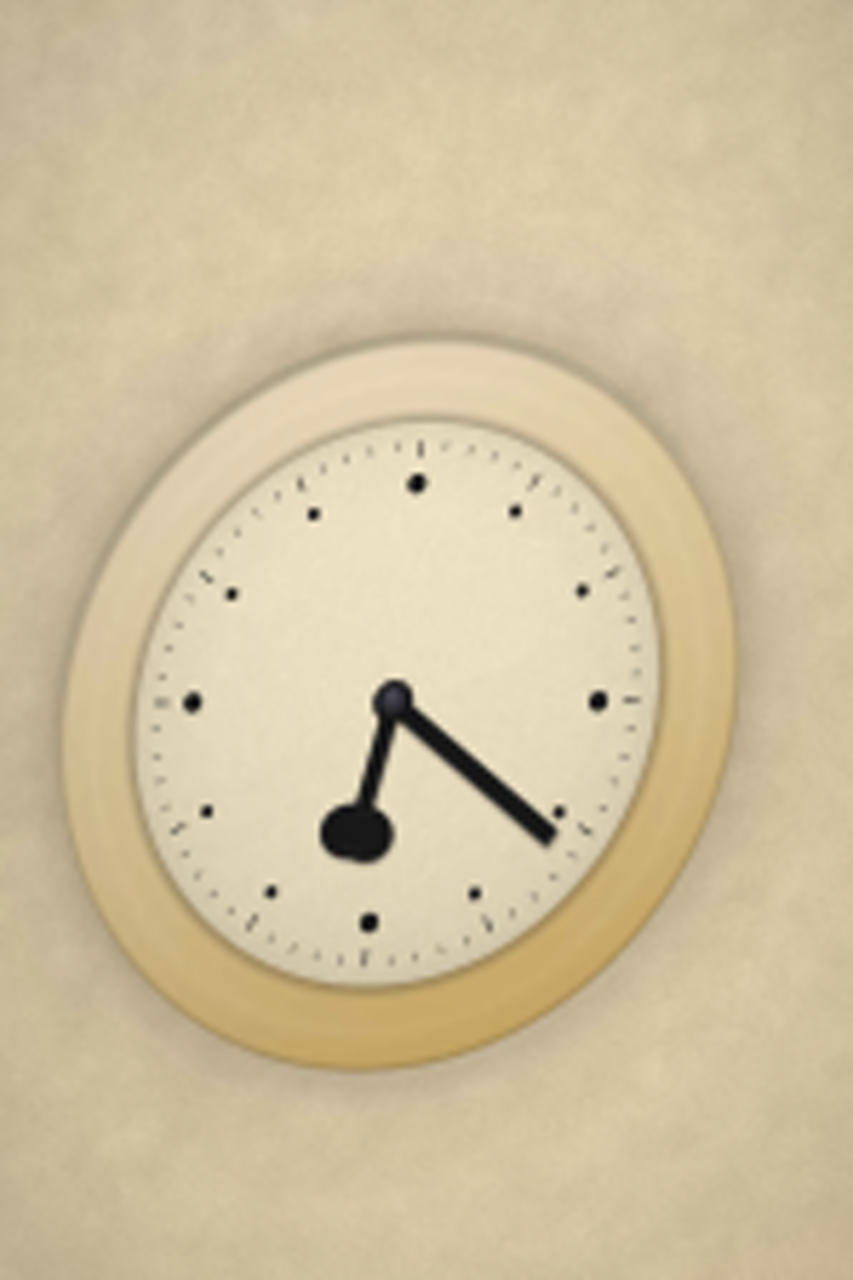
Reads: 6.21
